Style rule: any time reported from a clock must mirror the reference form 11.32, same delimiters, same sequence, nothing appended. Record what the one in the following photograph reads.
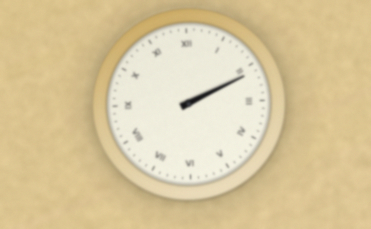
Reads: 2.11
